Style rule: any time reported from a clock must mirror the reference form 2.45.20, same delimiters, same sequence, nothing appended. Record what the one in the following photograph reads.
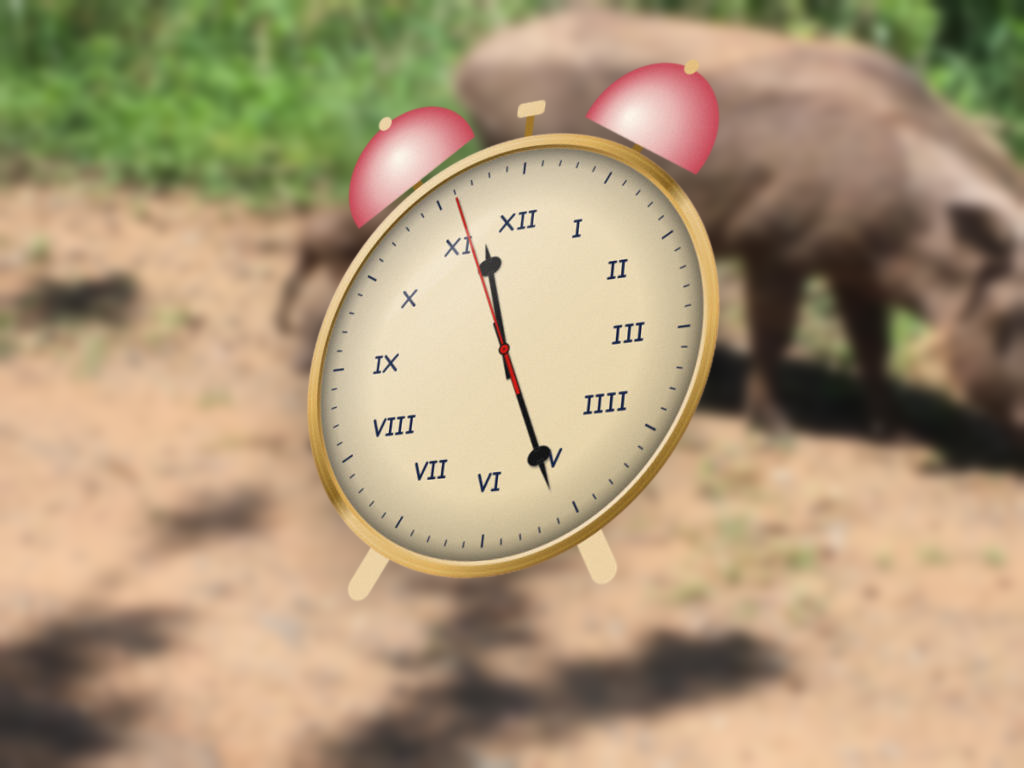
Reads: 11.25.56
